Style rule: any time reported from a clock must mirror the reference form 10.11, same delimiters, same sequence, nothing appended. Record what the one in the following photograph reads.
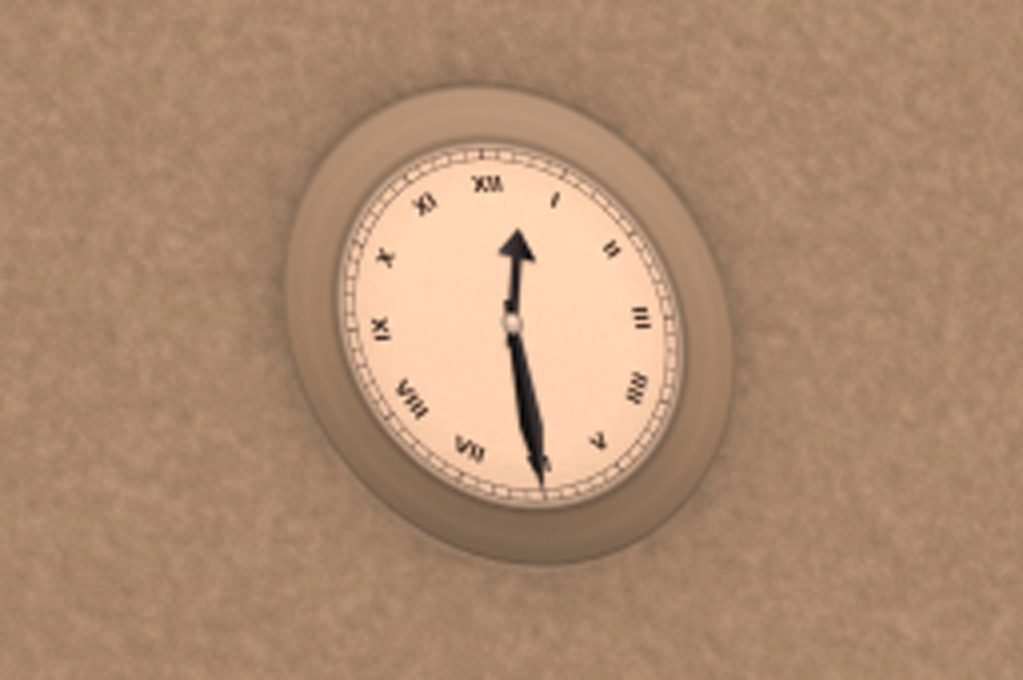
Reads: 12.30
